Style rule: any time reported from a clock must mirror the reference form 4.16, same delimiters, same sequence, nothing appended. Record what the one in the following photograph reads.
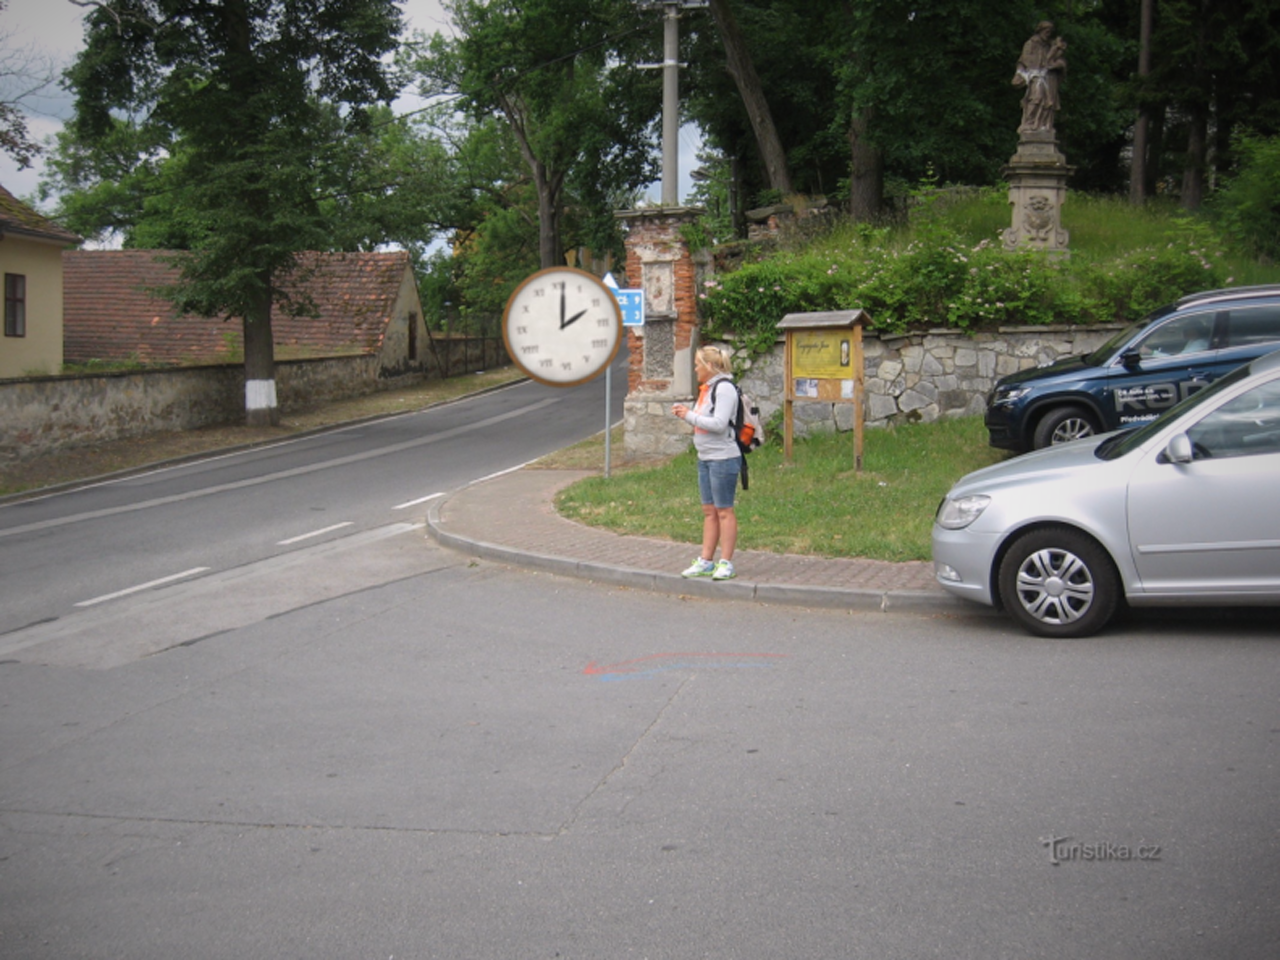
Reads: 2.01
